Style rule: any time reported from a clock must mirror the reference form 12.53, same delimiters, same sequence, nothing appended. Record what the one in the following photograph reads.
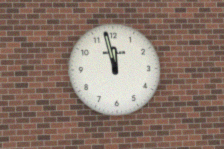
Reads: 11.58
